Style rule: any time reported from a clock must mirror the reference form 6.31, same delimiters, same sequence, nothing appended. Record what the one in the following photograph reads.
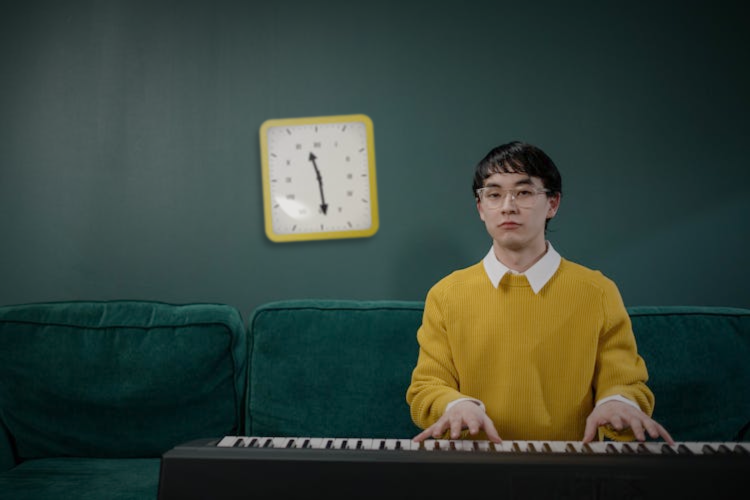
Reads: 11.29
